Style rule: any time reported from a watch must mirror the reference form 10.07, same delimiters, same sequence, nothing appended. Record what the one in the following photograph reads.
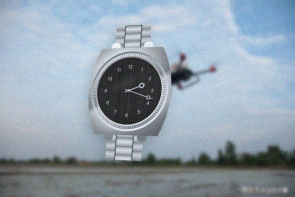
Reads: 2.18
